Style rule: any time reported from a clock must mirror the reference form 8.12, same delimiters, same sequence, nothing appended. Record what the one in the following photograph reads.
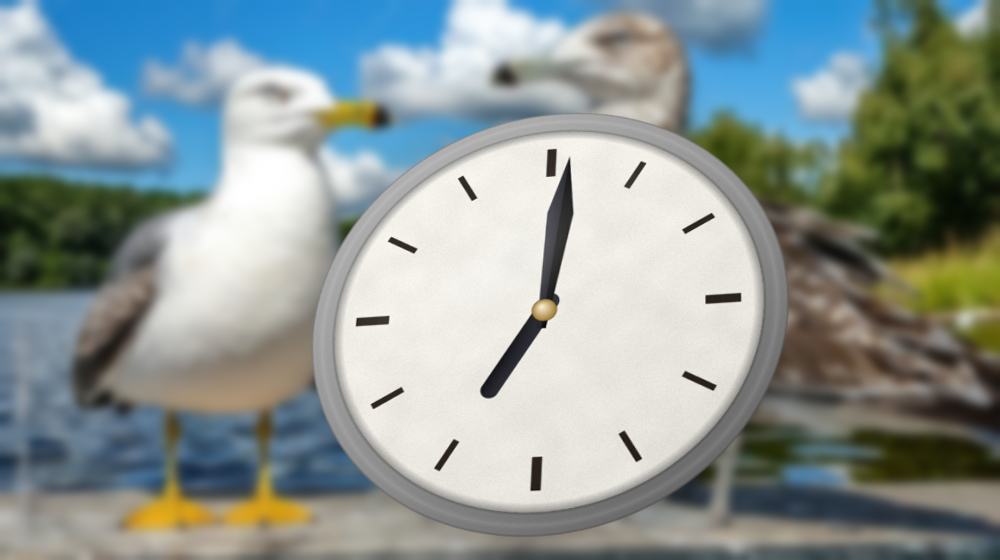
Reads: 7.01
